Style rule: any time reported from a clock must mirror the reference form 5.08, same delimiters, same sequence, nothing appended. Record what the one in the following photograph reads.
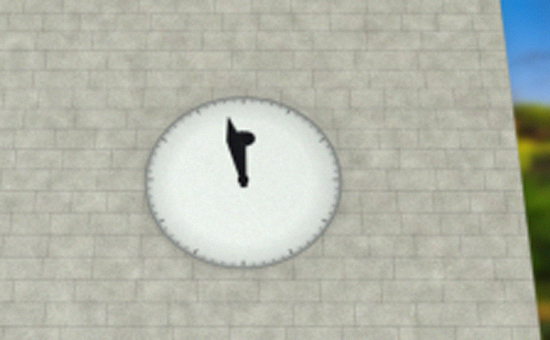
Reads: 11.58
